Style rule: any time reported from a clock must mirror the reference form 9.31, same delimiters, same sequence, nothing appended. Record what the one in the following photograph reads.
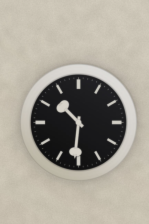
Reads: 10.31
